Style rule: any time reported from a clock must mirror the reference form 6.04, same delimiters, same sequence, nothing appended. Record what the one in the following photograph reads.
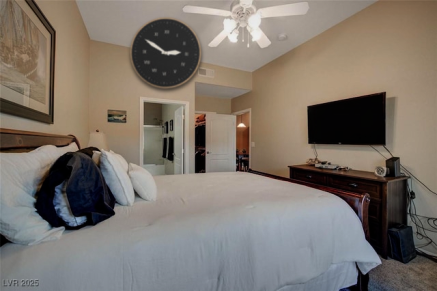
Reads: 2.50
